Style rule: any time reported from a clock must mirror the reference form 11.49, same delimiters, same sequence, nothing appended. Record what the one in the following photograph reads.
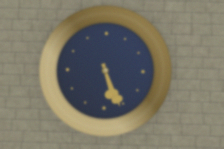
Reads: 5.26
